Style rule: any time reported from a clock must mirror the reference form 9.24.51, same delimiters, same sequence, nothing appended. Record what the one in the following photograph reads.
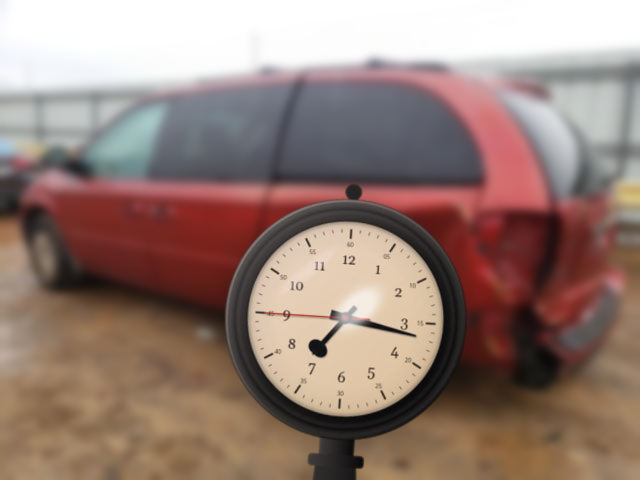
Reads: 7.16.45
